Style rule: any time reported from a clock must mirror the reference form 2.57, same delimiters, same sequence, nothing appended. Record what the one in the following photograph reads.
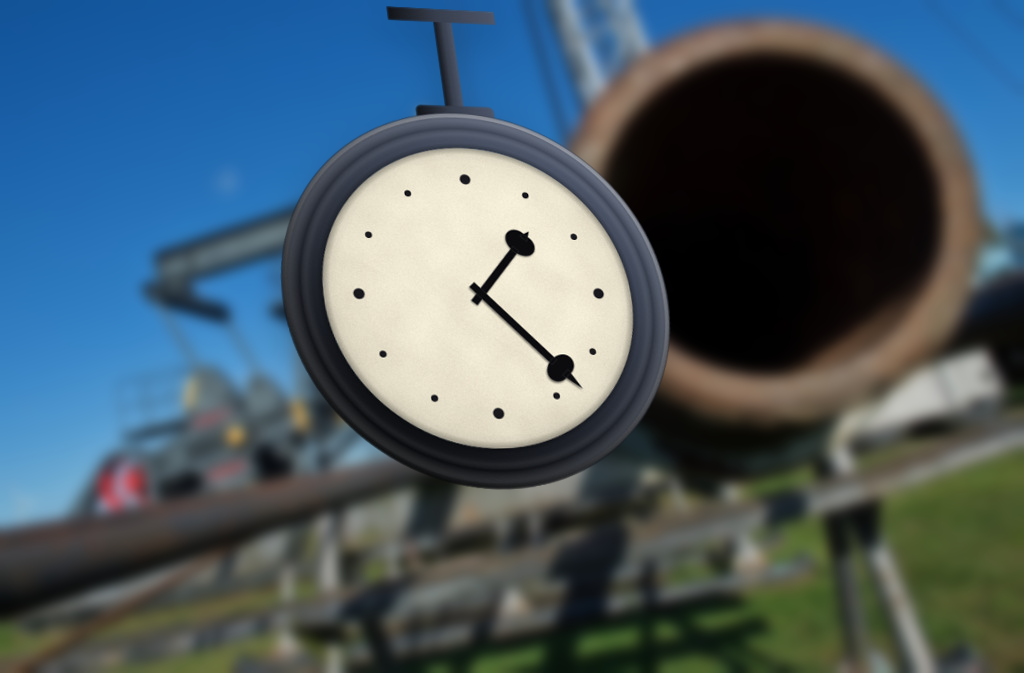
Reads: 1.23
